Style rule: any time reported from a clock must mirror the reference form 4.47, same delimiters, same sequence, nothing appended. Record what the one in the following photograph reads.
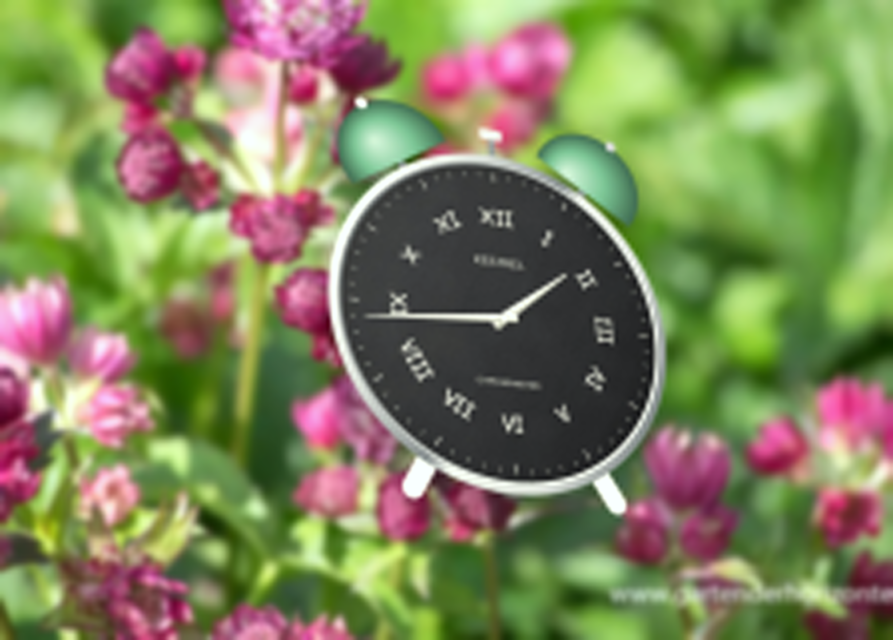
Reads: 1.44
